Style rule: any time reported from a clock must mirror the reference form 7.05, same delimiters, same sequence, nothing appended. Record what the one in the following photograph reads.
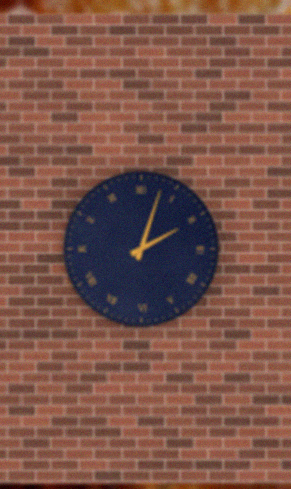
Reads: 2.03
